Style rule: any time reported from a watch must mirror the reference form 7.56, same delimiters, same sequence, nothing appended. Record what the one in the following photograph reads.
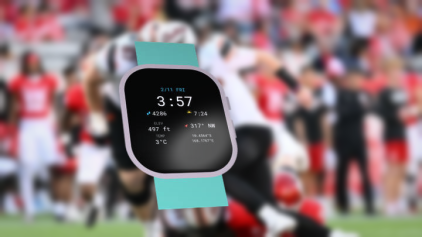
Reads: 3.57
